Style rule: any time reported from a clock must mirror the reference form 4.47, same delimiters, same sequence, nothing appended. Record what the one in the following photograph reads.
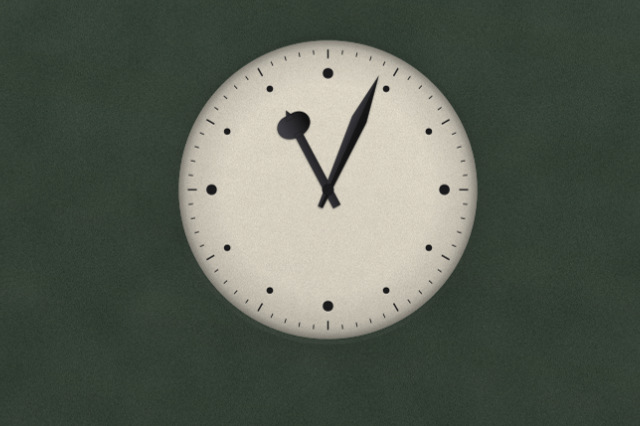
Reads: 11.04
